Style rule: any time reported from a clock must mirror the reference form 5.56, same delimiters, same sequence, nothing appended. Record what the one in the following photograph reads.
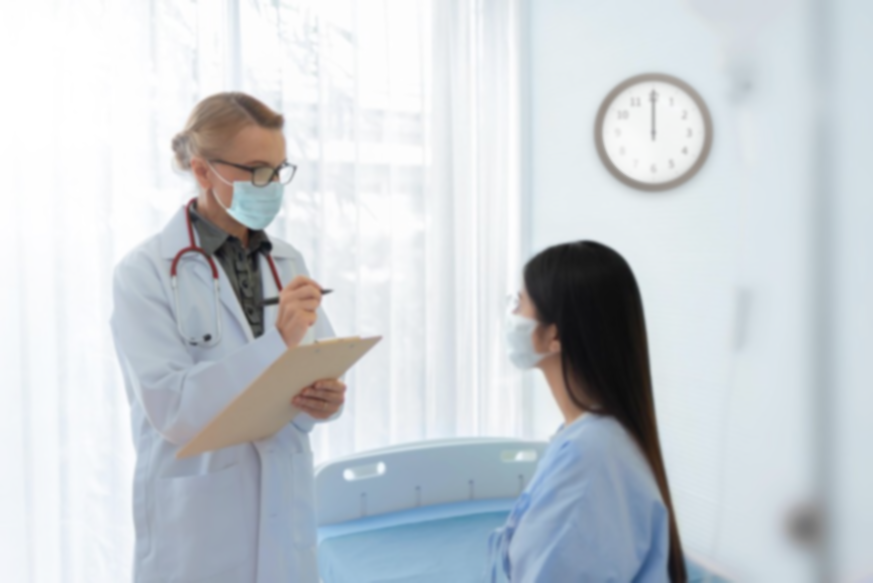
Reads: 12.00
